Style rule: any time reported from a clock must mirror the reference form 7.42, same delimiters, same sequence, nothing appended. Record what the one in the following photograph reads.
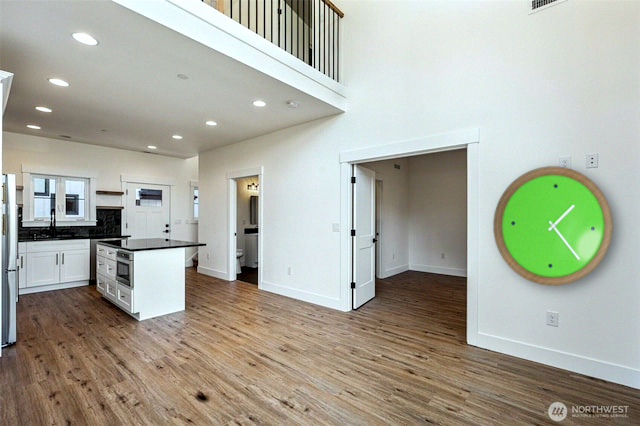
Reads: 1.23
